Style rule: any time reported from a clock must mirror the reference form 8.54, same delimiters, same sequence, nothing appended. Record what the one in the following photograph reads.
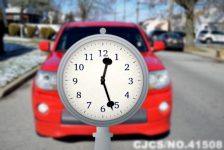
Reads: 12.27
